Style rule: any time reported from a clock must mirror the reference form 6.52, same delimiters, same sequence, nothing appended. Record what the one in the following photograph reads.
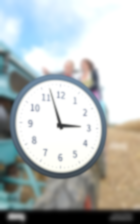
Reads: 2.57
